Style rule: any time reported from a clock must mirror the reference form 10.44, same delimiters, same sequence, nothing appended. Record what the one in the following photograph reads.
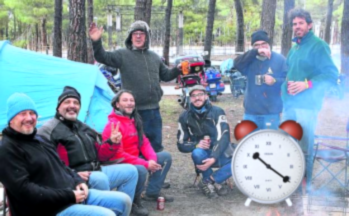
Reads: 10.21
